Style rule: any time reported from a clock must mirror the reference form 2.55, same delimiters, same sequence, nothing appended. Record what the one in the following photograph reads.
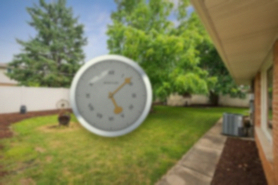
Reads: 5.08
